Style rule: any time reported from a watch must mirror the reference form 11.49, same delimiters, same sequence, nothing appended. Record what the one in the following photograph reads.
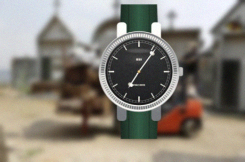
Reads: 7.06
